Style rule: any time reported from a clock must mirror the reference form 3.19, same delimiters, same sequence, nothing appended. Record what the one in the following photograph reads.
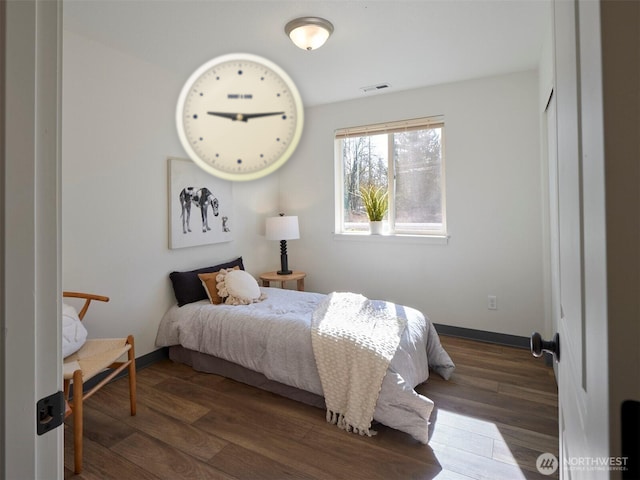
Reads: 9.14
